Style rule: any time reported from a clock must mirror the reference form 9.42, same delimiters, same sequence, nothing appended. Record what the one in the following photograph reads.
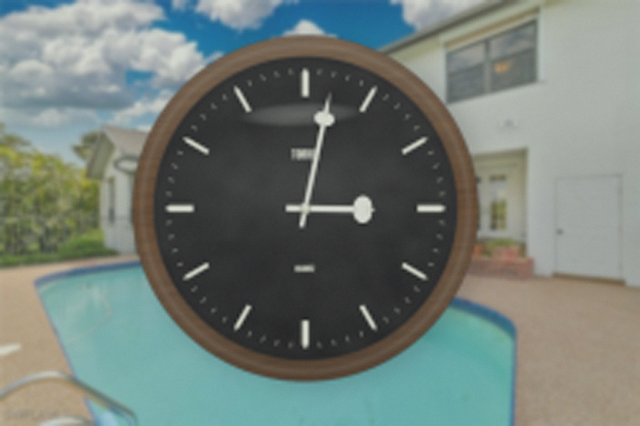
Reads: 3.02
